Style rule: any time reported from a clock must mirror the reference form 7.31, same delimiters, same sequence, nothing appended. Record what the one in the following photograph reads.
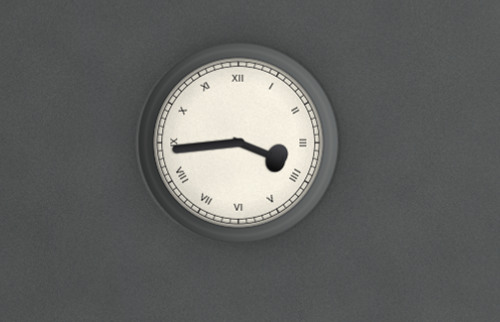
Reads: 3.44
